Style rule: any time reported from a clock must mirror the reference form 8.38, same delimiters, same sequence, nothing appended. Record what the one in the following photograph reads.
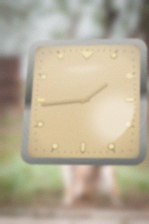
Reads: 1.44
